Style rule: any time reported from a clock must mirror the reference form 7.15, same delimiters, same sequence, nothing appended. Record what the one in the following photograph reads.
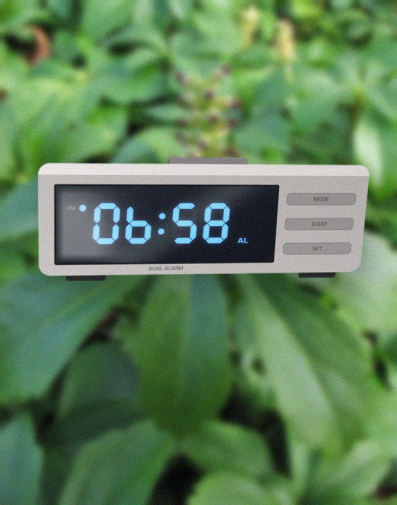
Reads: 6.58
